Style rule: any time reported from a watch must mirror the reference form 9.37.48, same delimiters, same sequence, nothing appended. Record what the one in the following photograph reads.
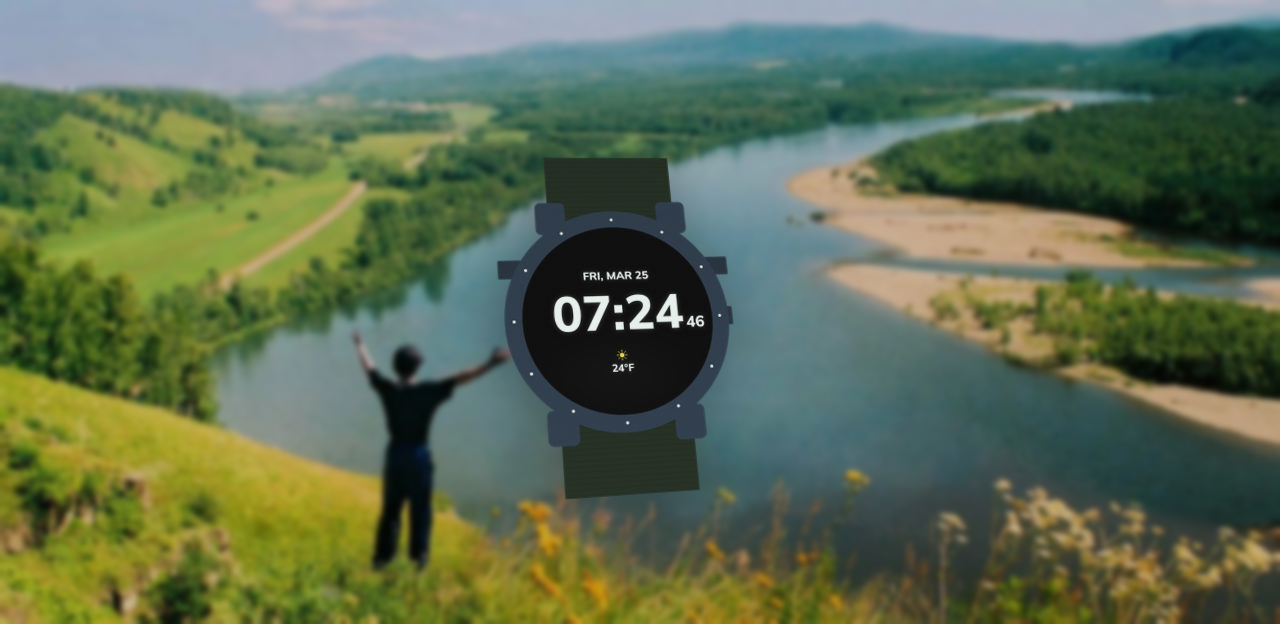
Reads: 7.24.46
